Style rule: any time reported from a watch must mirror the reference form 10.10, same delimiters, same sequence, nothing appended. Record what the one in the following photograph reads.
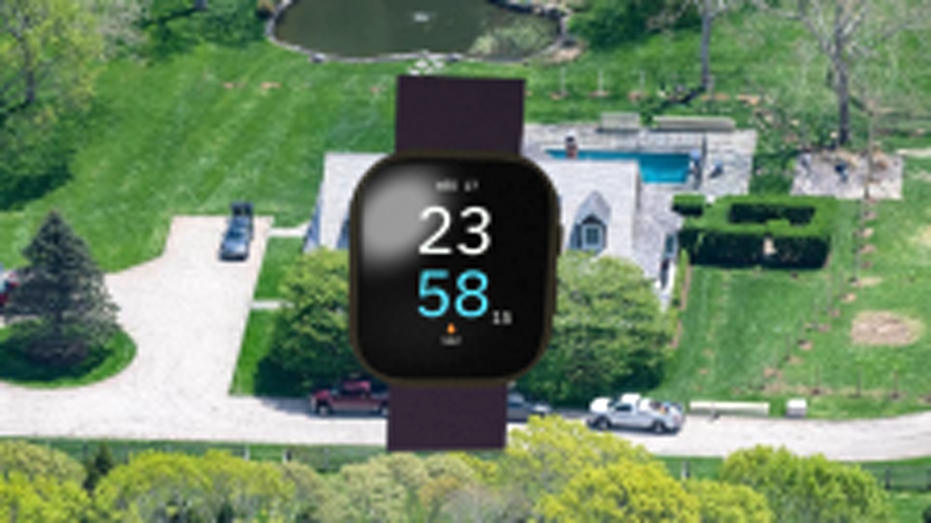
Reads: 23.58
